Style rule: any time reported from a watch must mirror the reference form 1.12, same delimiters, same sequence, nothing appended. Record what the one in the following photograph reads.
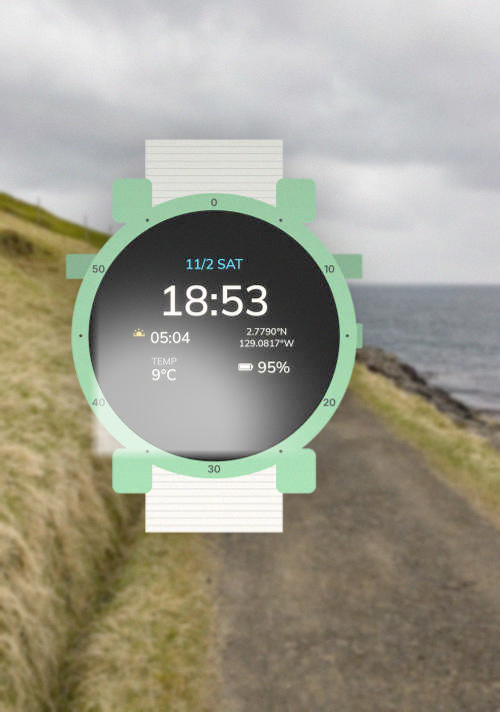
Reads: 18.53
